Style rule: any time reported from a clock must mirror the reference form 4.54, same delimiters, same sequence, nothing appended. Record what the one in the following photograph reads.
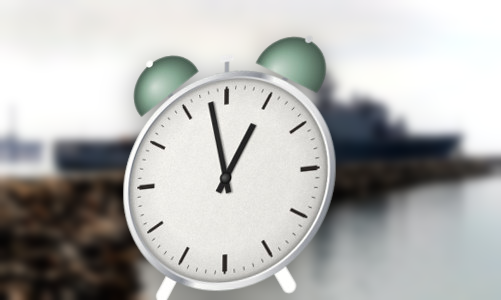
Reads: 12.58
